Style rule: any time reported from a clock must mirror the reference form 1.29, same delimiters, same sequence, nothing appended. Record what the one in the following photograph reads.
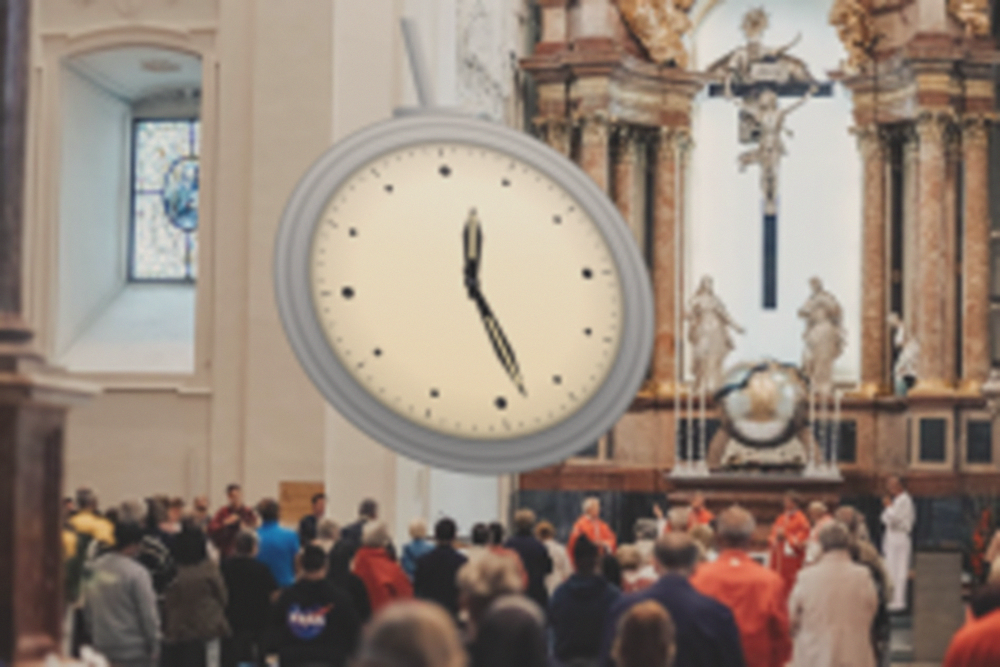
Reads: 12.28
